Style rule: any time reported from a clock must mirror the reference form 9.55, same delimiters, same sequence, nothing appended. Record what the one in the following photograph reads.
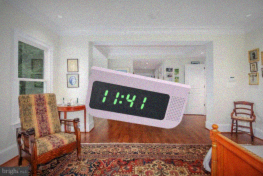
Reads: 11.41
